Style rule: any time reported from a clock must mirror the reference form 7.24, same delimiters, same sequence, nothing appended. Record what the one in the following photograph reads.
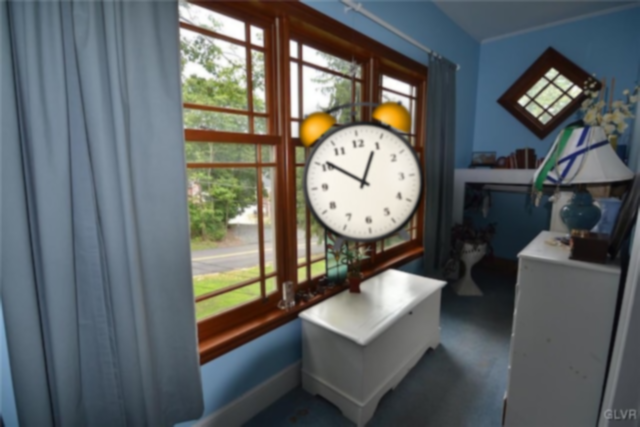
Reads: 12.51
